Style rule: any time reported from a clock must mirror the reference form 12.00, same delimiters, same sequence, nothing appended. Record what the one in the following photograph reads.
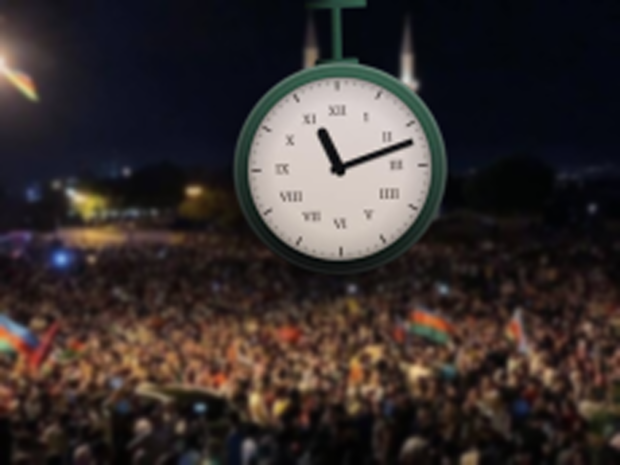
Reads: 11.12
